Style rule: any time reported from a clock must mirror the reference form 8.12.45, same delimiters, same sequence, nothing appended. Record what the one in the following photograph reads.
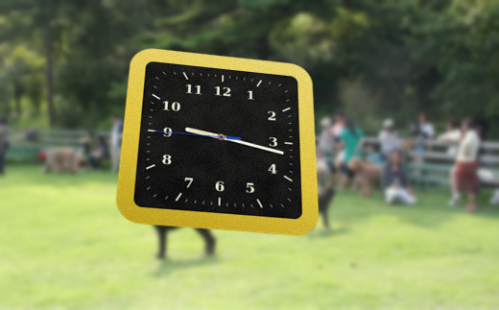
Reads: 9.16.45
